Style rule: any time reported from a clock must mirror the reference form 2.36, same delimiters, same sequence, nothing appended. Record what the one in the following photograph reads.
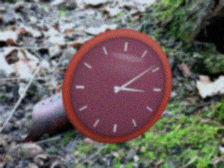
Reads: 3.09
